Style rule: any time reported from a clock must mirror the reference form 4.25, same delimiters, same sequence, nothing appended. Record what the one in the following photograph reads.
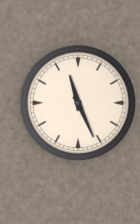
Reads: 11.26
